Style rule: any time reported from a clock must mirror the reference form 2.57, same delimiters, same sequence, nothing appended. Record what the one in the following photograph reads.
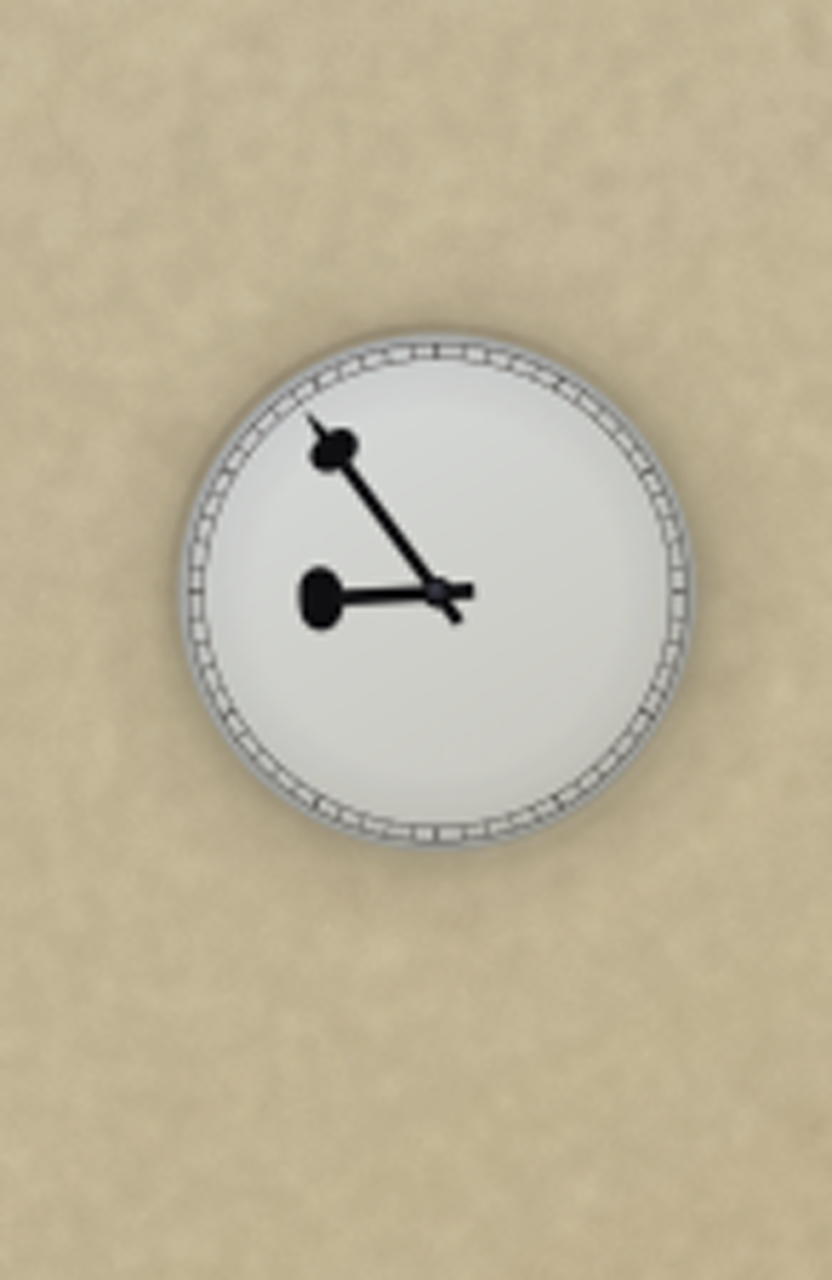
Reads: 8.54
